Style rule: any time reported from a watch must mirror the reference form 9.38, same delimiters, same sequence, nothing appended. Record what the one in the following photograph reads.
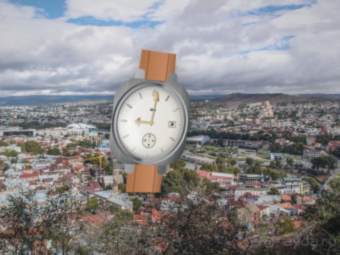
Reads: 9.01
